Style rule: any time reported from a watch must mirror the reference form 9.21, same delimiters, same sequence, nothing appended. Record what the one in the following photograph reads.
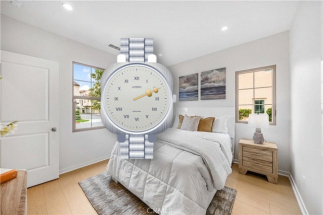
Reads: 2.11
